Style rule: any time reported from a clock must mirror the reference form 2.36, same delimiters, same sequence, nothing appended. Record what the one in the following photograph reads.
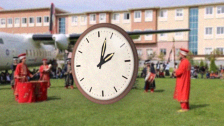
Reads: 2.03
